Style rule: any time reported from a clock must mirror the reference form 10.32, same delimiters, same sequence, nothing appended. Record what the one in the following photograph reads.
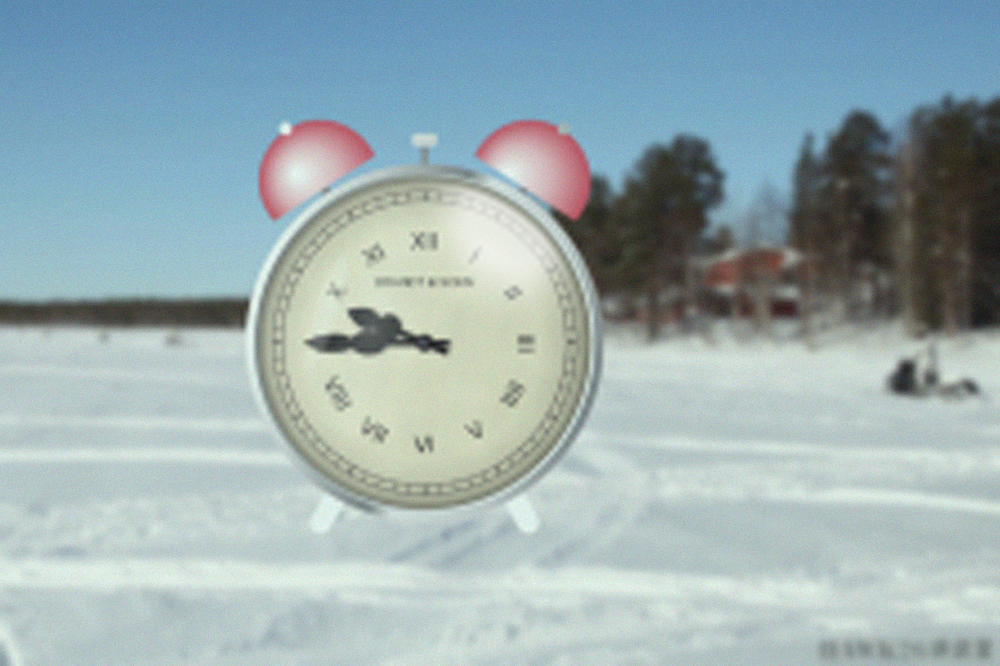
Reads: 9.45
